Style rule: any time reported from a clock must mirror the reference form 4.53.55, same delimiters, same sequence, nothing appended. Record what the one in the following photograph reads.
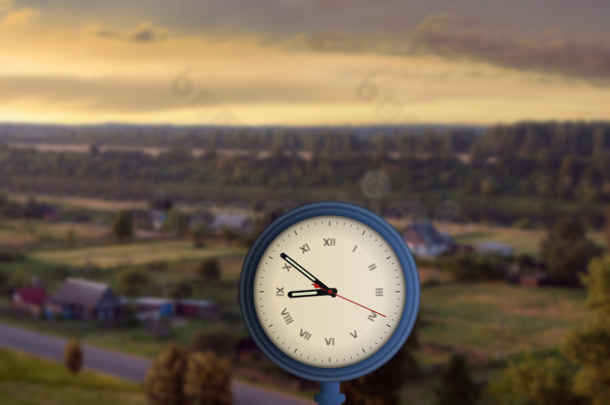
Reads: 8.51.19
